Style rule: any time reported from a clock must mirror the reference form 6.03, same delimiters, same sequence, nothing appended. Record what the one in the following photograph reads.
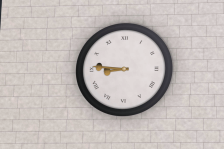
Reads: 8.46
